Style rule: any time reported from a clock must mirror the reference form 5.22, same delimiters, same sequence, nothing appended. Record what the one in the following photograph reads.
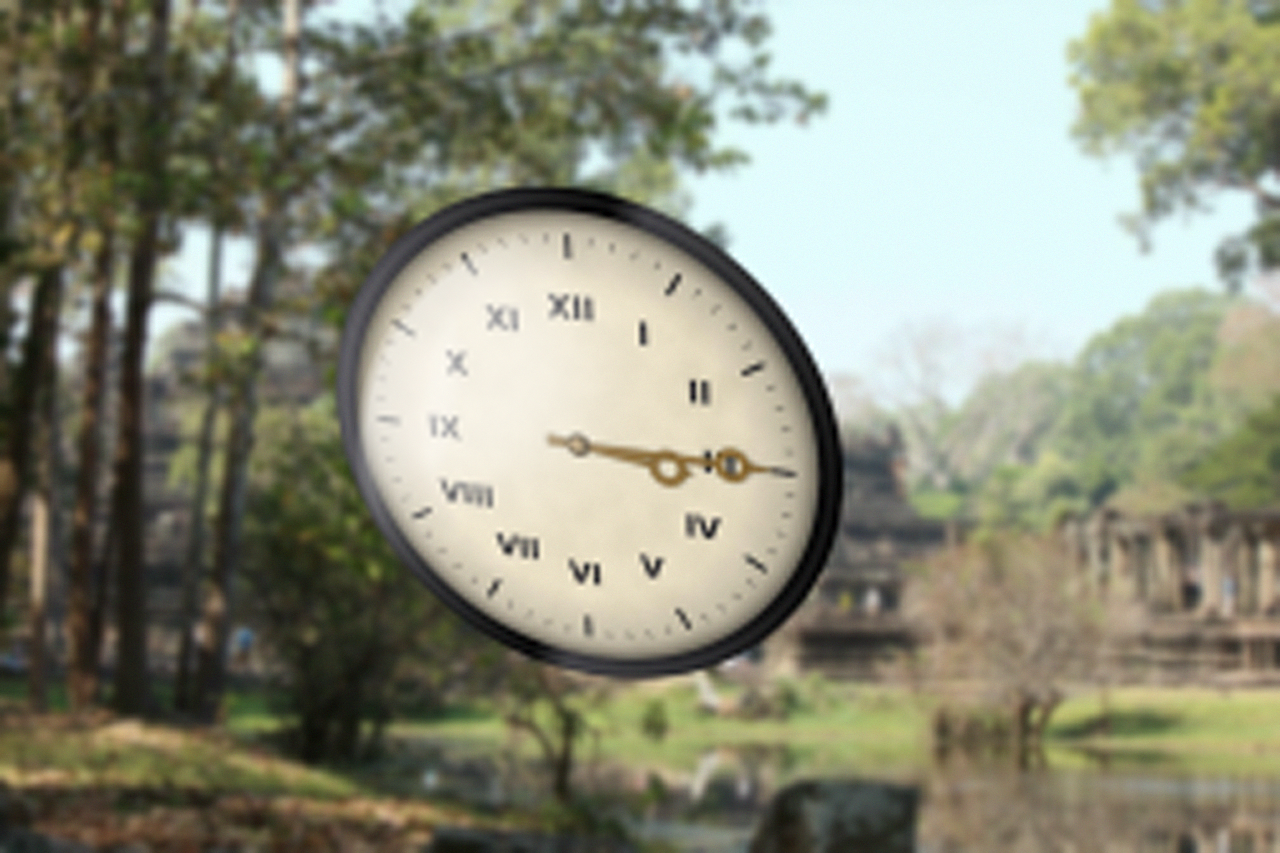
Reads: 3.15
